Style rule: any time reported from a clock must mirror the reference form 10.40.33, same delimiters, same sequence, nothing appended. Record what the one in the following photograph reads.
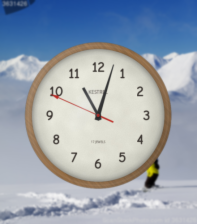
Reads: 11.02.49
